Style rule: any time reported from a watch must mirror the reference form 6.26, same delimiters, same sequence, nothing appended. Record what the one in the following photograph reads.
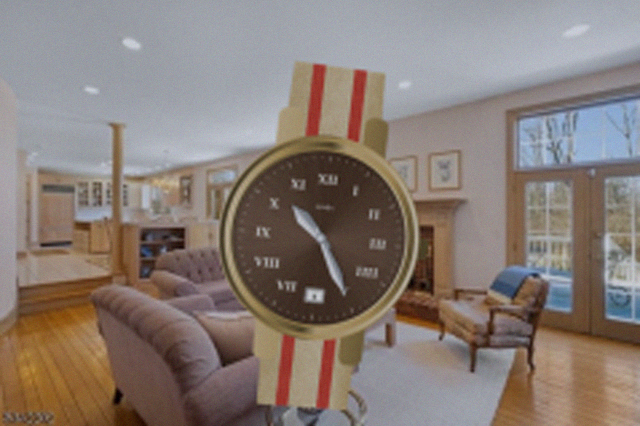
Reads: 10.25
